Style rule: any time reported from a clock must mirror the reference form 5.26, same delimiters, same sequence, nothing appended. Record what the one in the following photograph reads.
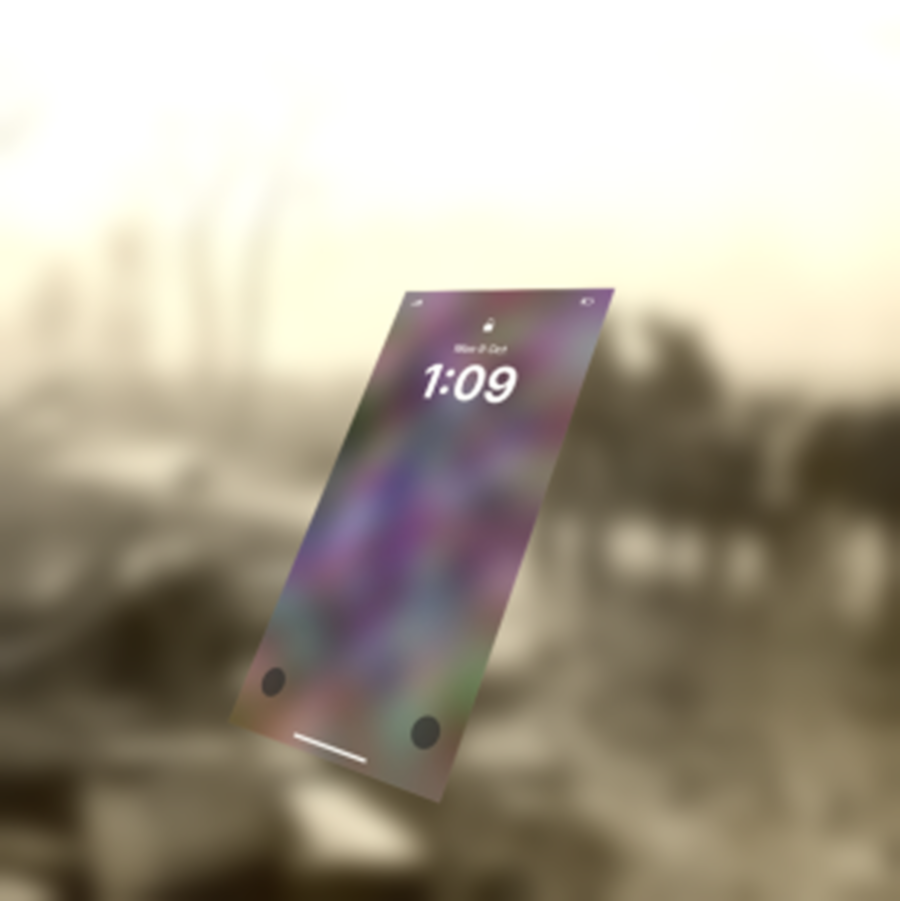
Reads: 1.09
